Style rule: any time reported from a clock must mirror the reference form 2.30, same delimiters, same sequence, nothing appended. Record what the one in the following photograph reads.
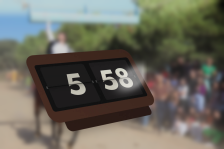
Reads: 5.58
